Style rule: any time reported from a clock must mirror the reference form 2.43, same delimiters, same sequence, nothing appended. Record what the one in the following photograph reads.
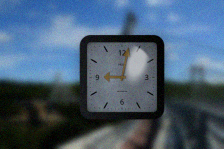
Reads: 9.02
